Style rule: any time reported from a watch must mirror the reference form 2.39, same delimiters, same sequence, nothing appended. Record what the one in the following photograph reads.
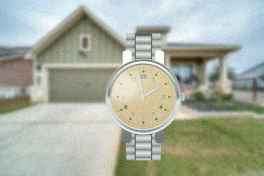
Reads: 1.58
